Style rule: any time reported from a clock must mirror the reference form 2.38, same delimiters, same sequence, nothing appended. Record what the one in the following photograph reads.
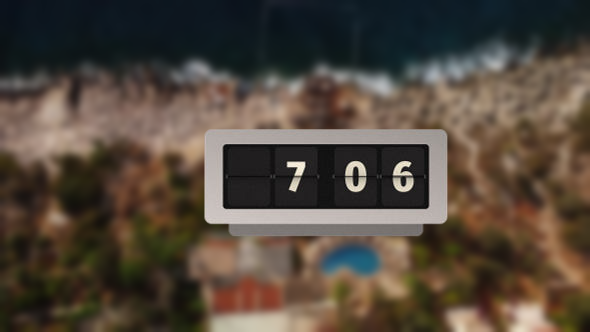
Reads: 7.06
